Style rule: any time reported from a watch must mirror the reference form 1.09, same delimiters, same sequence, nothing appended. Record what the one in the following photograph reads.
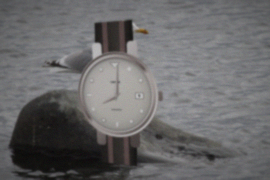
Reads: 8.01
